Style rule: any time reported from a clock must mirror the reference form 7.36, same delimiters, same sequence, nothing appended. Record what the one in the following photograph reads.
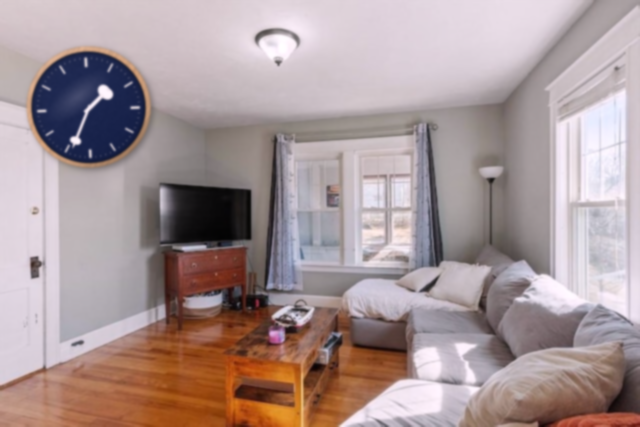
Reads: 1.34
